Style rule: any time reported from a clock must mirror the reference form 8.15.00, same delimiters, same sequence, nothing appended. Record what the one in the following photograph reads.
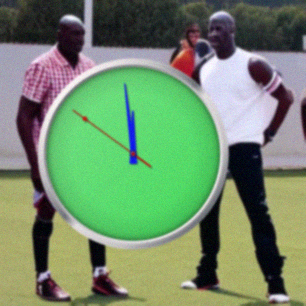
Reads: 11.58.51
